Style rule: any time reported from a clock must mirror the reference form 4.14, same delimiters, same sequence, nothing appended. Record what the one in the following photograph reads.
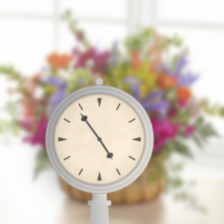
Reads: 4.54
